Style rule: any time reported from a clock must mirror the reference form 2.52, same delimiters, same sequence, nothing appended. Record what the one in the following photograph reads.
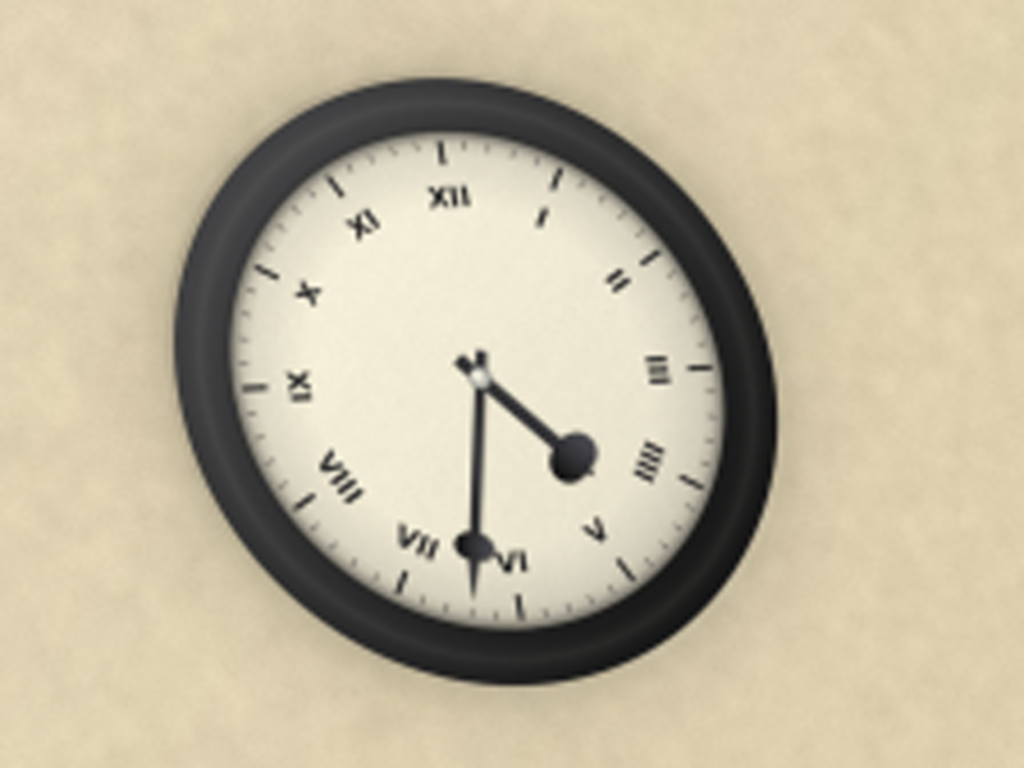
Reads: 4.32
